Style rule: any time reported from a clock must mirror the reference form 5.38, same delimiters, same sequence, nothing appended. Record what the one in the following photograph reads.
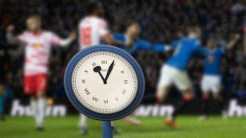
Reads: 11.04
